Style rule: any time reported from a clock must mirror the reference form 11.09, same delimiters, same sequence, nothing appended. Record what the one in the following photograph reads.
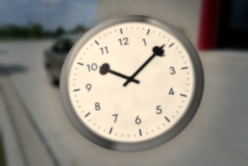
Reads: 10.09
